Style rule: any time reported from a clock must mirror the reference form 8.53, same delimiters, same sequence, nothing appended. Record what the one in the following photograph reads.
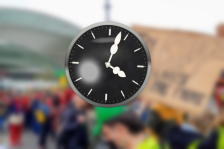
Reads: 4.03
